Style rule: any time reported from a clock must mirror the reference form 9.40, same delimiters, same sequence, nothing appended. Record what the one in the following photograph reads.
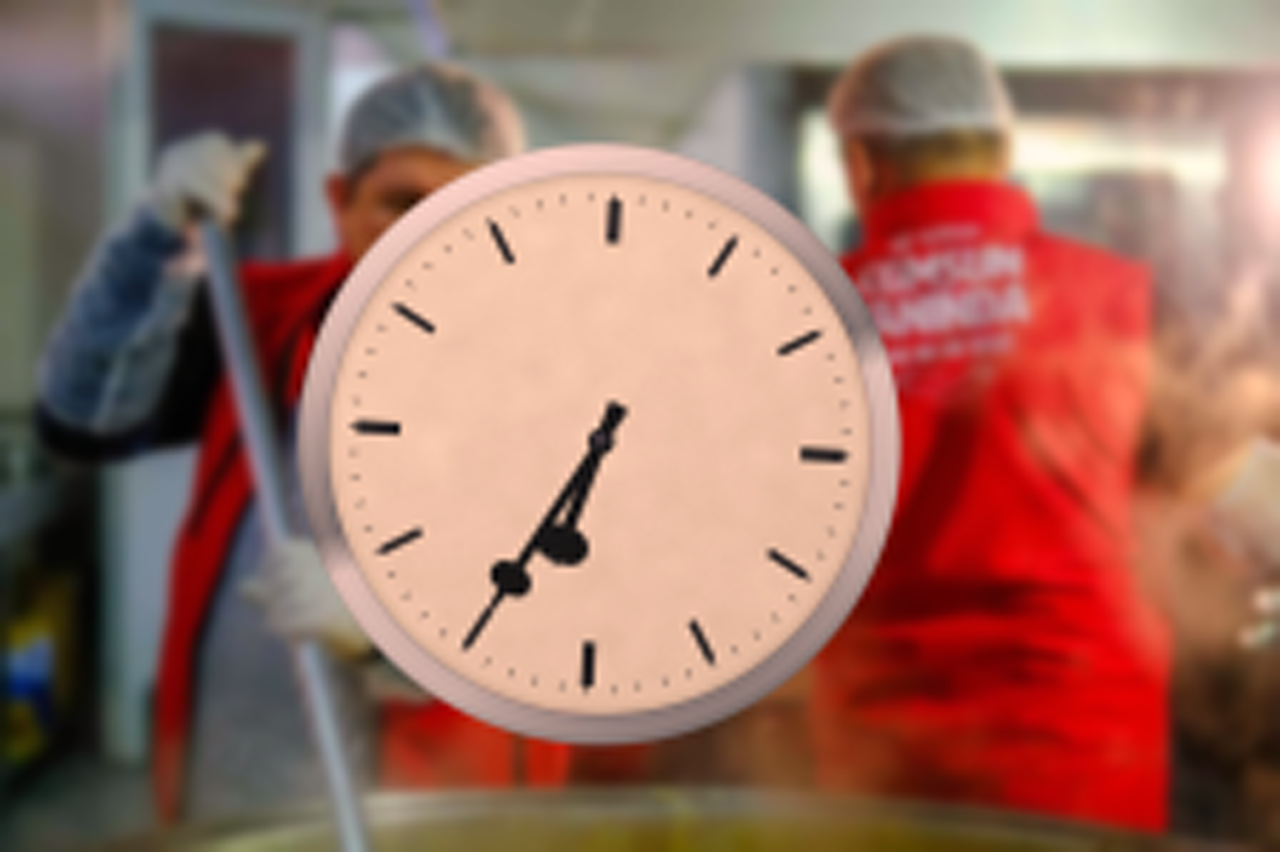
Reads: 6.35
